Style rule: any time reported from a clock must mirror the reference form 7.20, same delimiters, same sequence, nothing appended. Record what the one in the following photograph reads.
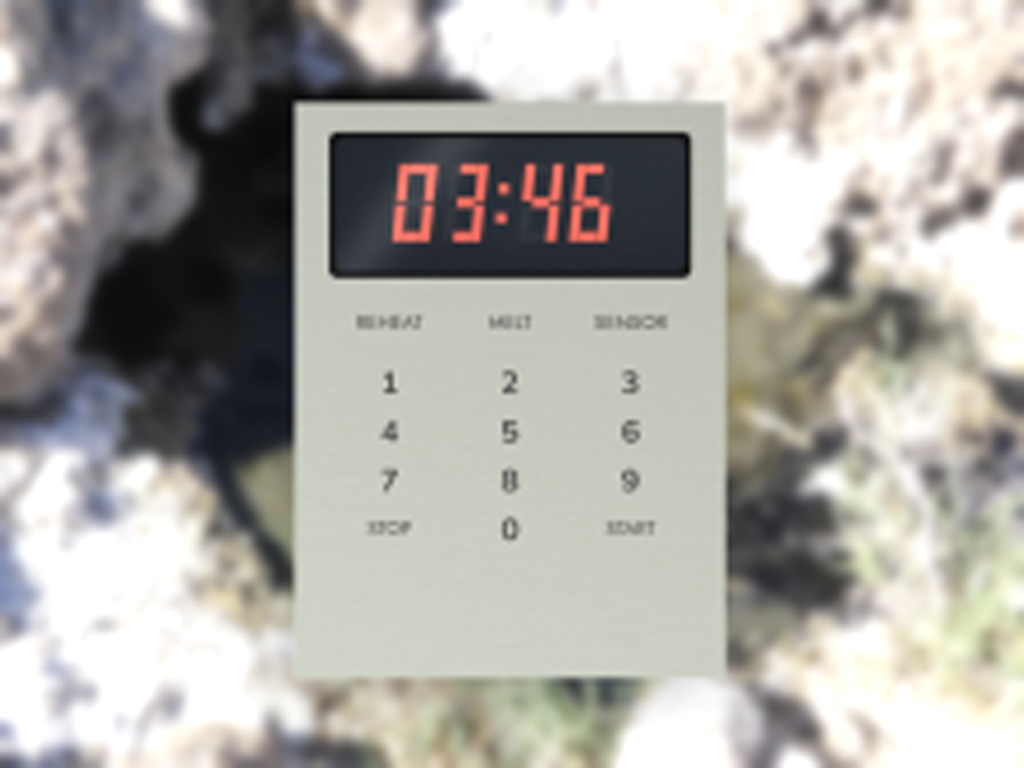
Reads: 3.46
